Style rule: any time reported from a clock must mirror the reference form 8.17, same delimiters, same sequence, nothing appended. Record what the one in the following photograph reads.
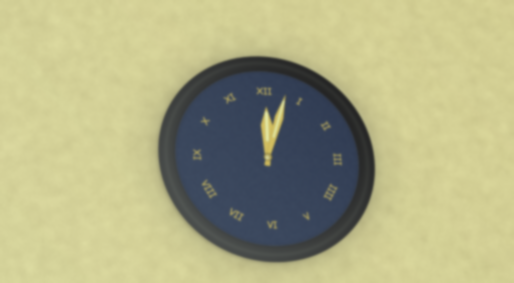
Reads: 12.03
